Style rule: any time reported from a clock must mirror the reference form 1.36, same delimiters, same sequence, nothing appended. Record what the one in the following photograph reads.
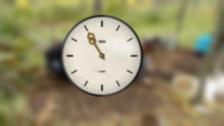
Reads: 10.55
